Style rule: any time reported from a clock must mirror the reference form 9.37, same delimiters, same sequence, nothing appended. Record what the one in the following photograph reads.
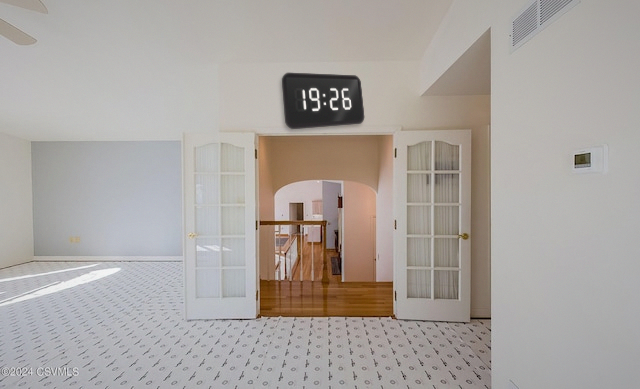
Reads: 19.26
